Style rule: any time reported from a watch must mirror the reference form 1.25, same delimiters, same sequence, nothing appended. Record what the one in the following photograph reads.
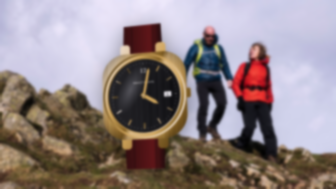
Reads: 4.02
